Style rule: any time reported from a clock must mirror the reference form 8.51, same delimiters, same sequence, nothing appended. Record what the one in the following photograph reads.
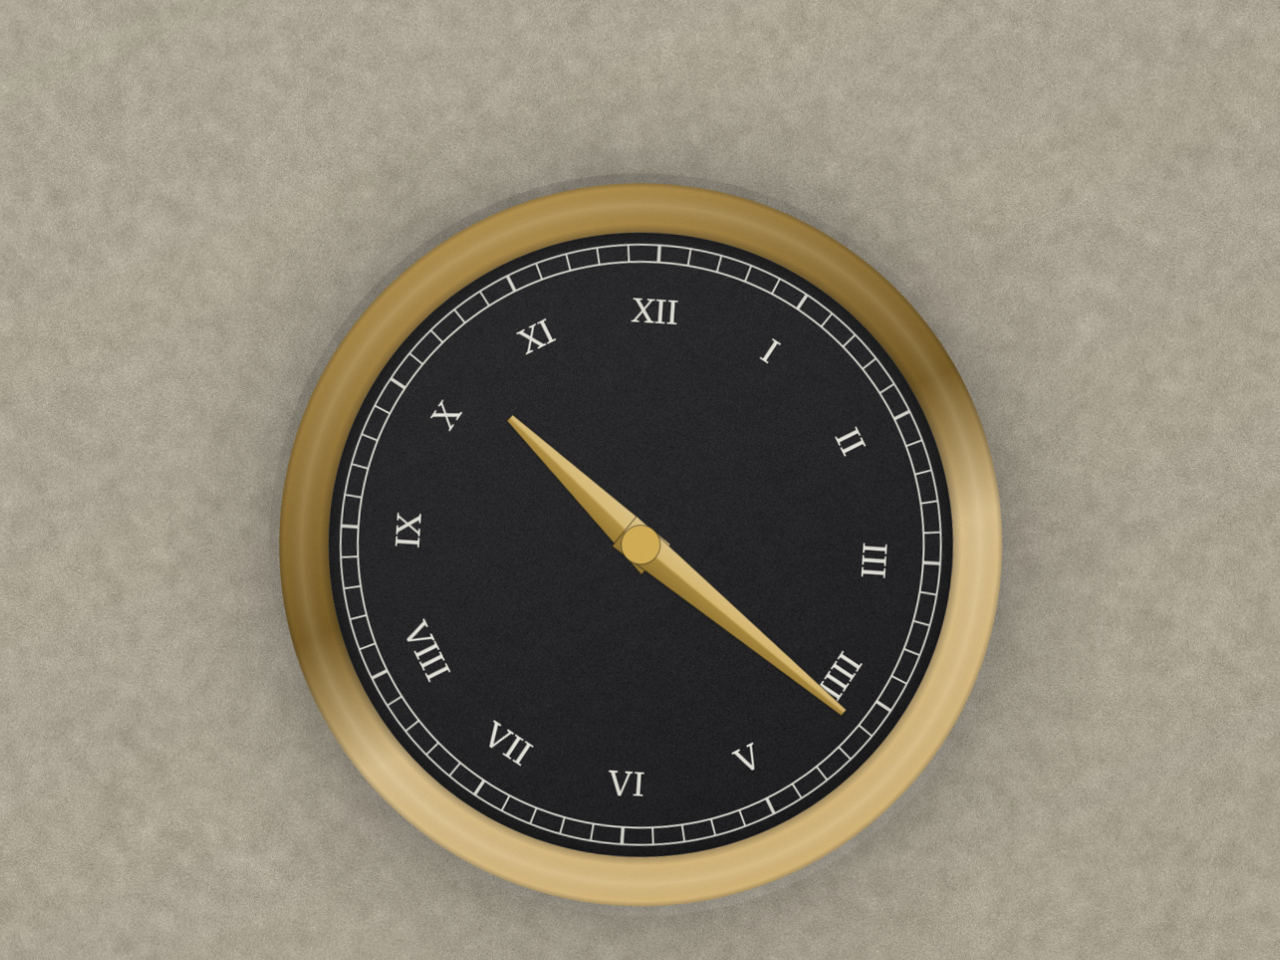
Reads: 10.21
